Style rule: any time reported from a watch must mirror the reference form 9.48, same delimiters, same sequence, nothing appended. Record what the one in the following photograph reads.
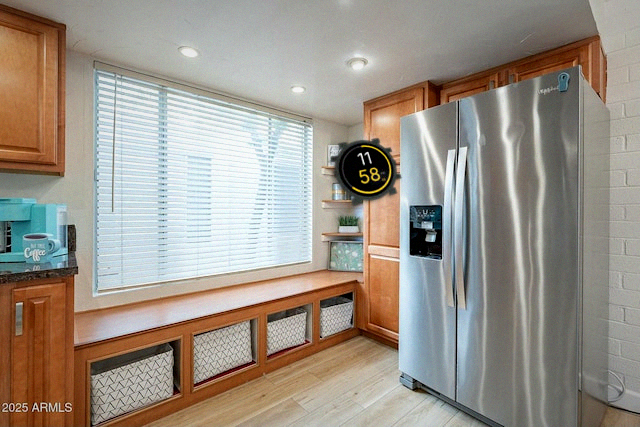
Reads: 11.58
